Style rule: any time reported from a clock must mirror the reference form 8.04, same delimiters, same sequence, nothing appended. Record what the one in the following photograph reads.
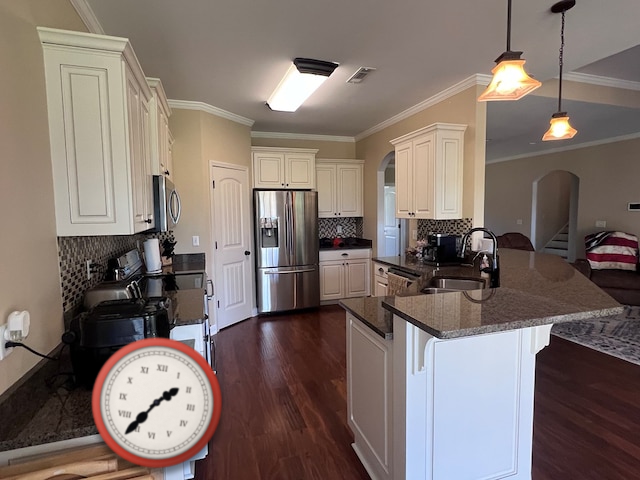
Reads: 1.36
